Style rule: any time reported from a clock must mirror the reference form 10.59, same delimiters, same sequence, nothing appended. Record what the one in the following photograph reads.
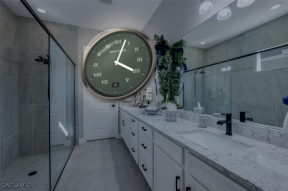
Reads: 4.03
